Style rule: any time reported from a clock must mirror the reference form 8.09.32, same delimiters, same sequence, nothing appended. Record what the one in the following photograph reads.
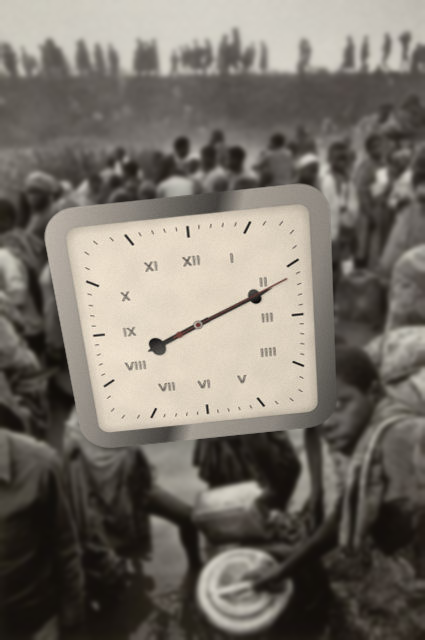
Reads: 8.11.11
